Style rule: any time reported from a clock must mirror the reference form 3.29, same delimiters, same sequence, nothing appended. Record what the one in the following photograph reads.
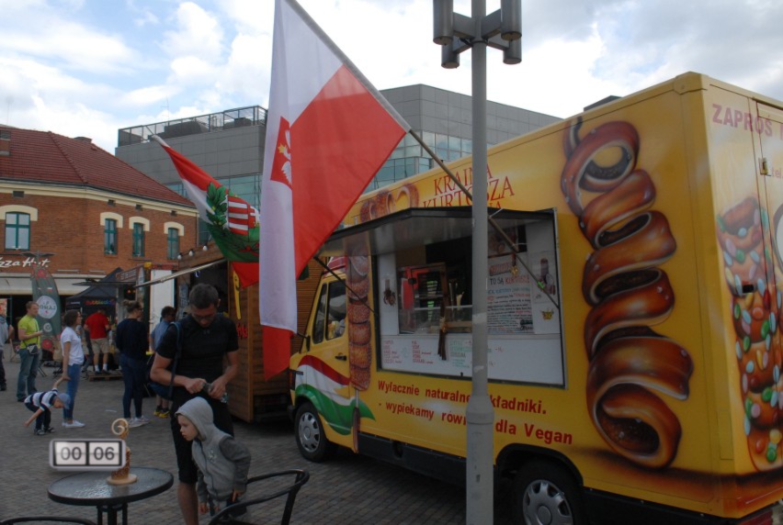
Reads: 0.06
